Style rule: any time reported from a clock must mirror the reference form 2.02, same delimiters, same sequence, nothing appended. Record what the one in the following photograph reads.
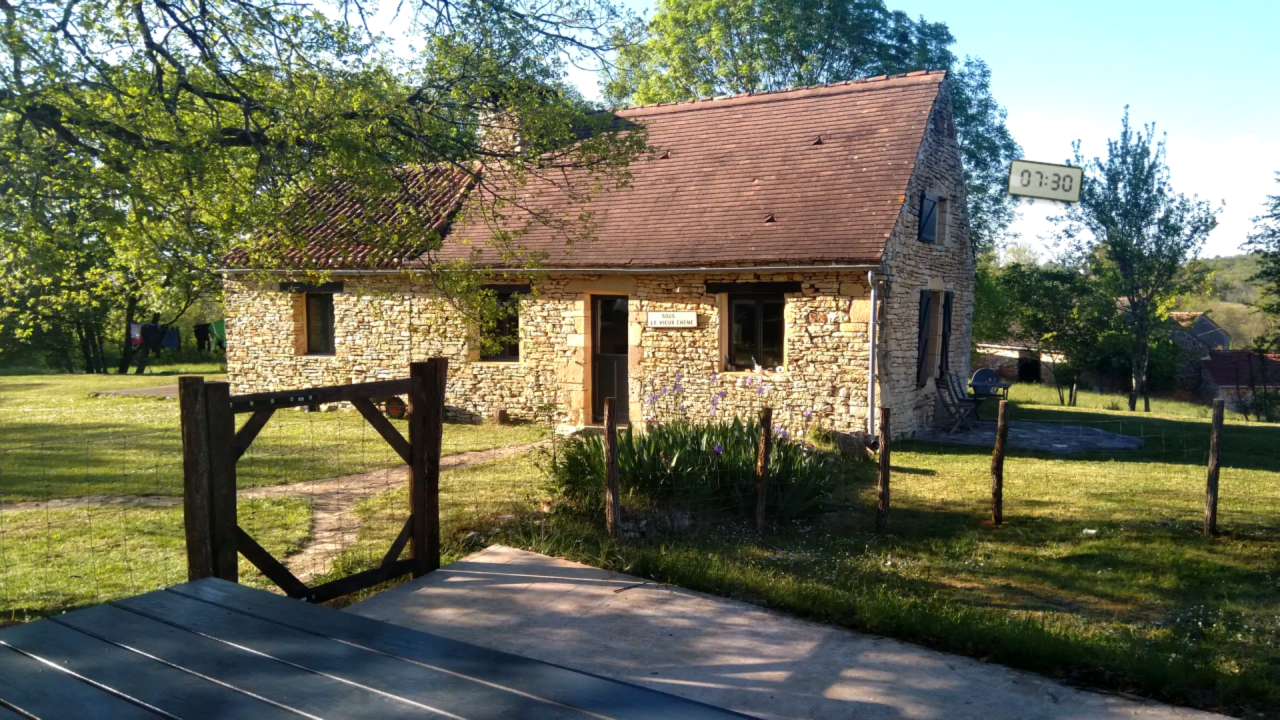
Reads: 7.30
